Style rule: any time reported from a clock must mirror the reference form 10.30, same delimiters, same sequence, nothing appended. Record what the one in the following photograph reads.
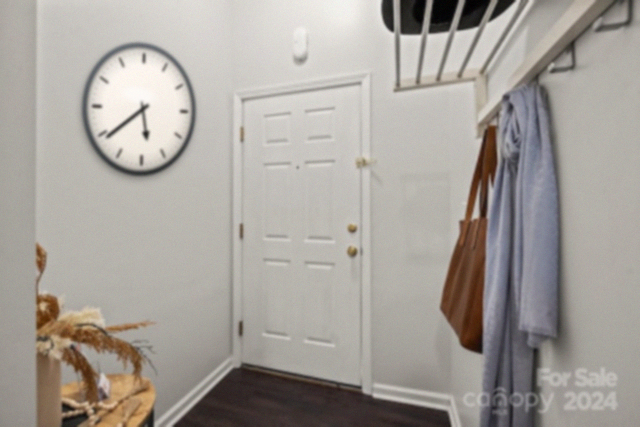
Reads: 5.39
